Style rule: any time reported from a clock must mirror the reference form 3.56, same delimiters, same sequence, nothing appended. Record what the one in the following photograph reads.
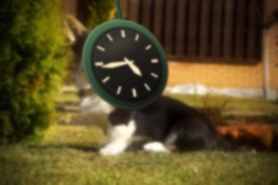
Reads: 4.44
